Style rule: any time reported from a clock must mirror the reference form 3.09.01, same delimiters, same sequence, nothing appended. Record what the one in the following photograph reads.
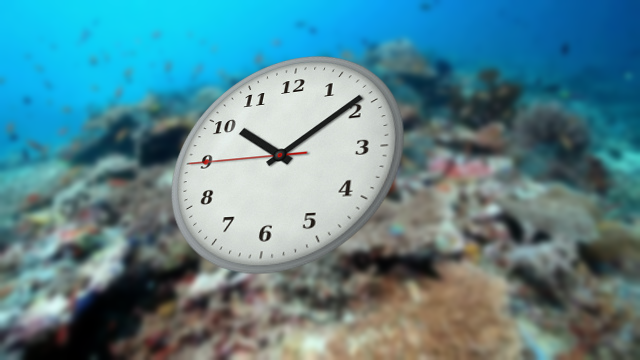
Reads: 10.08.45
